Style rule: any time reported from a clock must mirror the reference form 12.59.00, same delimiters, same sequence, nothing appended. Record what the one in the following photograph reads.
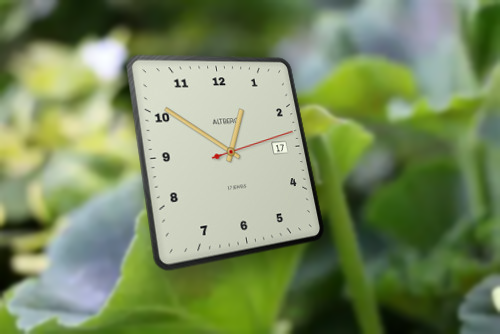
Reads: 12.51.13
